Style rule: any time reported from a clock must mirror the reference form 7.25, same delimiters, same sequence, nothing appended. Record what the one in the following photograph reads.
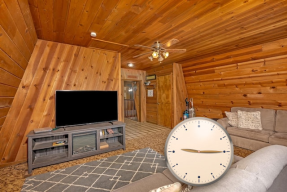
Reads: 9.15
